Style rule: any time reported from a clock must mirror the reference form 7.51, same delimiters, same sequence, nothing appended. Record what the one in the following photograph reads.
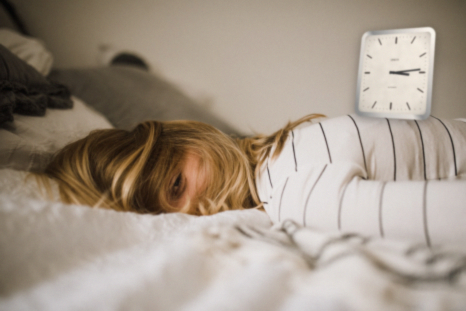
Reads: 3.14
